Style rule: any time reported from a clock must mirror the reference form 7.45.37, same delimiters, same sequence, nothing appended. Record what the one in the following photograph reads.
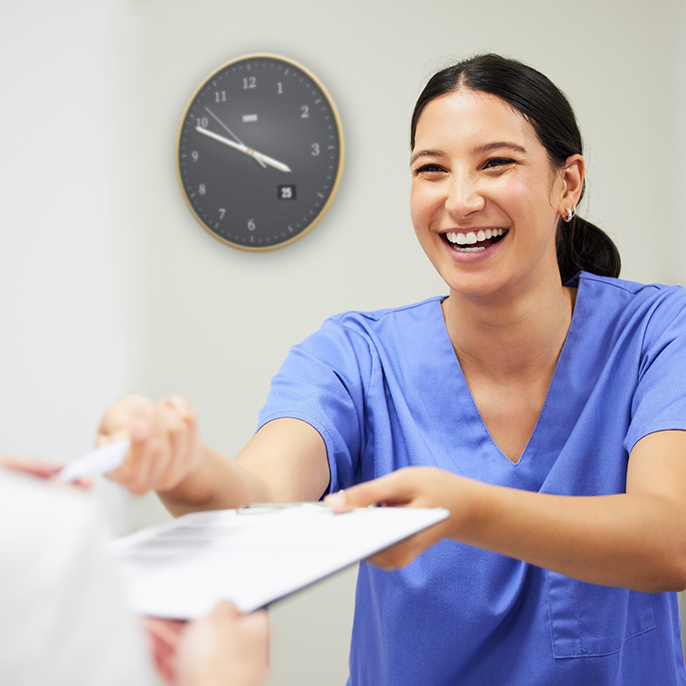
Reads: 3.48.52
